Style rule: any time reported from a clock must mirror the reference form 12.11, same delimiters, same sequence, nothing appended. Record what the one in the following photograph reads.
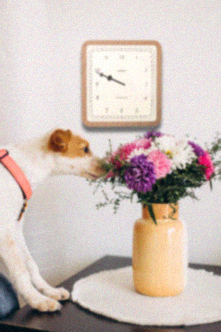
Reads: 9.49
